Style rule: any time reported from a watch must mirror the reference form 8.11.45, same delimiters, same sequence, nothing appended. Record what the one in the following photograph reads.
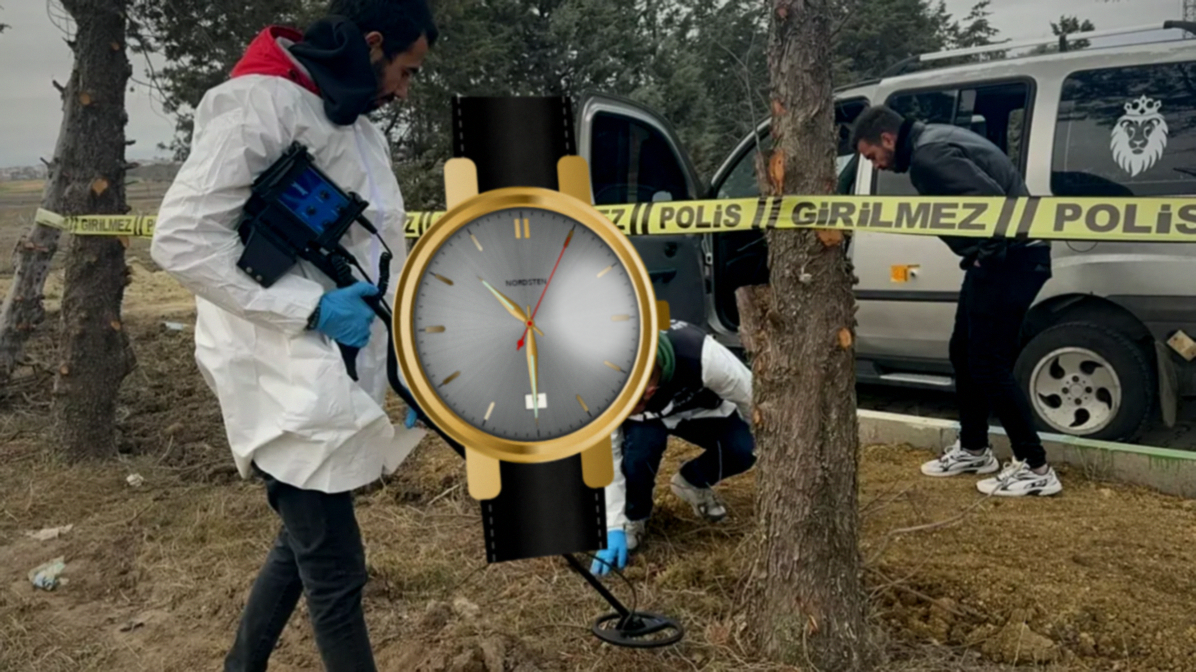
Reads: 10.30.05
